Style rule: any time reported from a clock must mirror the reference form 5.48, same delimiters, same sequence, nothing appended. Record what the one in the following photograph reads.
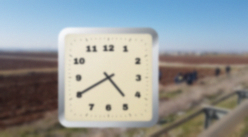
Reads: 4.40
